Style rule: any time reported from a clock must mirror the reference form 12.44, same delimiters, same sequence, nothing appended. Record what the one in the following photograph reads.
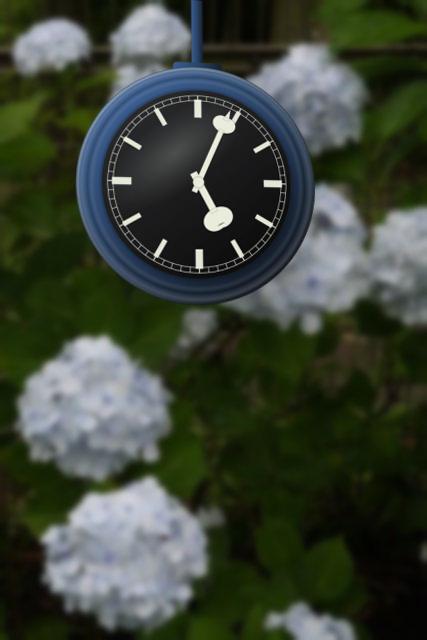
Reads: 5.04
